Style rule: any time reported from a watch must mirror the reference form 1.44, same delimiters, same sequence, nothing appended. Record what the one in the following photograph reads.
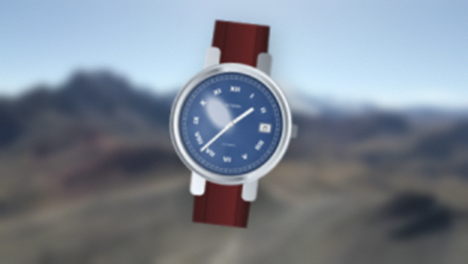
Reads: 1.37
